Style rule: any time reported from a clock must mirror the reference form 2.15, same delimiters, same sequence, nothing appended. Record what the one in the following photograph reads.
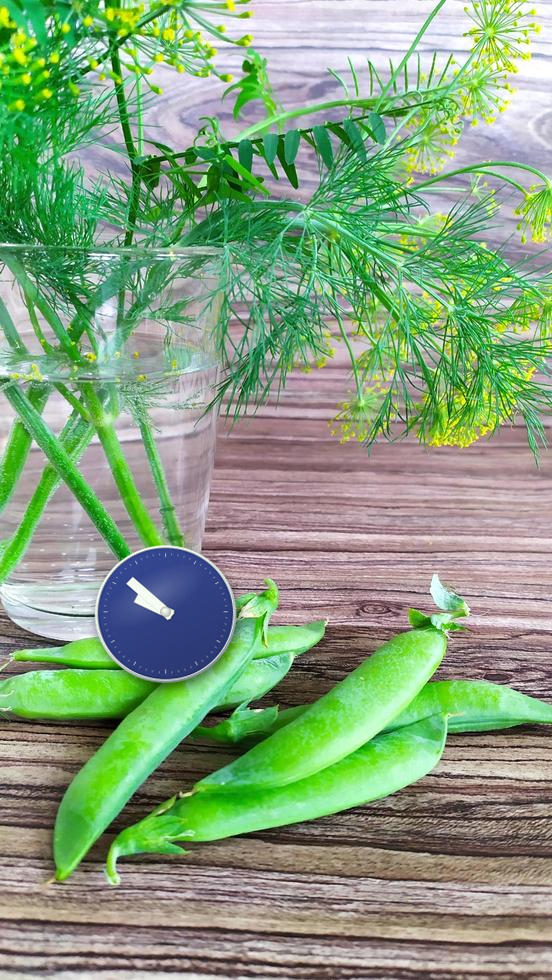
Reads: 9.52
